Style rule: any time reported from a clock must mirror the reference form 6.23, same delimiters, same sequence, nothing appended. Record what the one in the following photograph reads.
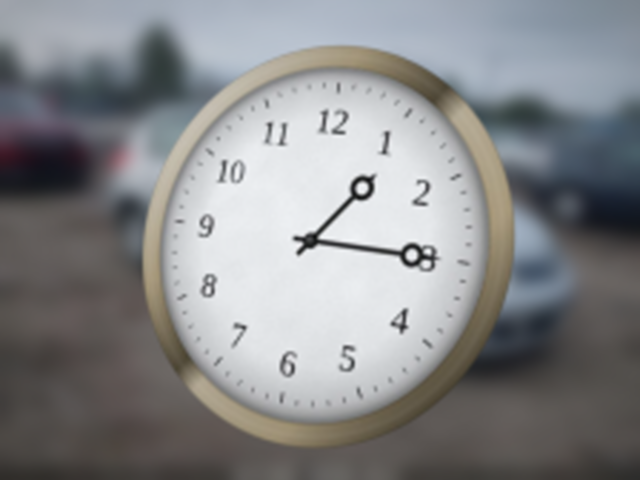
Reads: 1.15
